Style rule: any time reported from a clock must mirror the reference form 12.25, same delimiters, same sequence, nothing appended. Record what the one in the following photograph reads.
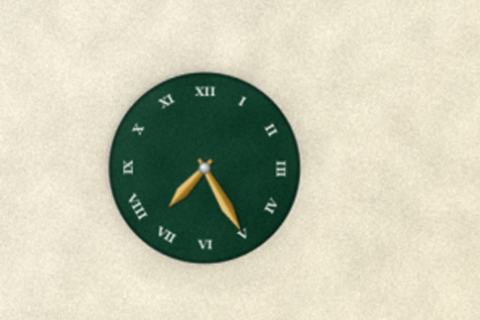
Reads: 7.25
